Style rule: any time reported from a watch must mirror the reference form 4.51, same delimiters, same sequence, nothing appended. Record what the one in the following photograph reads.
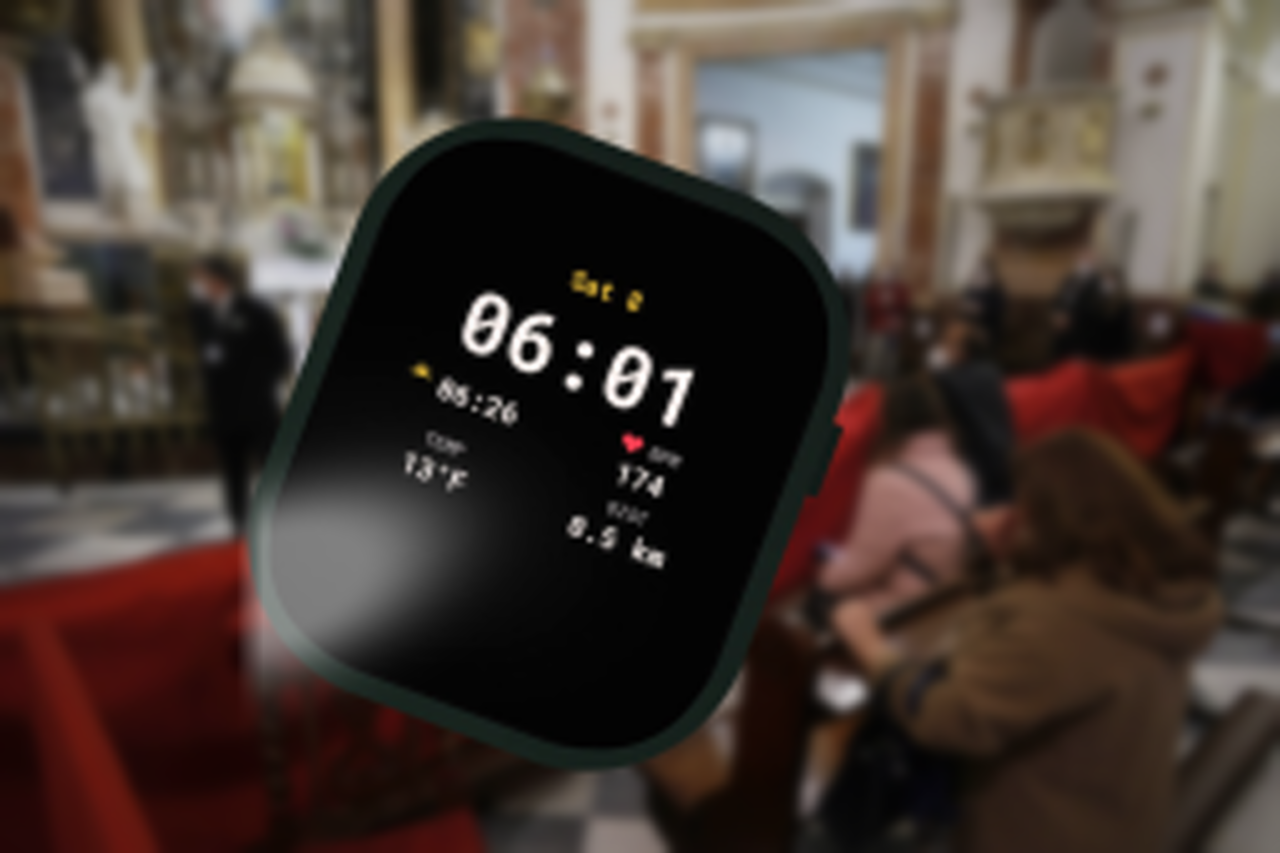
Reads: 6.01
